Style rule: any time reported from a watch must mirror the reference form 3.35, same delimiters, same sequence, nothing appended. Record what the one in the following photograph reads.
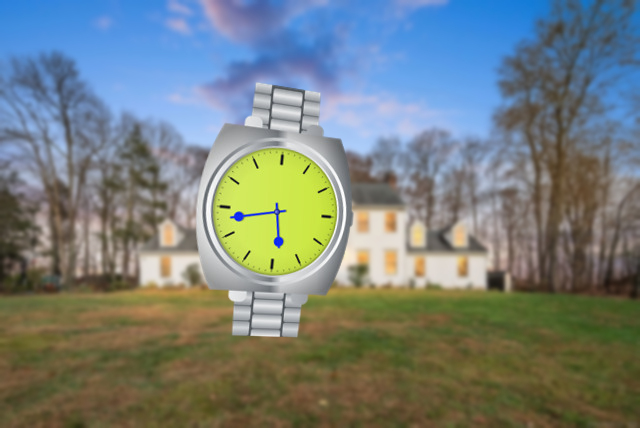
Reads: 5.43
